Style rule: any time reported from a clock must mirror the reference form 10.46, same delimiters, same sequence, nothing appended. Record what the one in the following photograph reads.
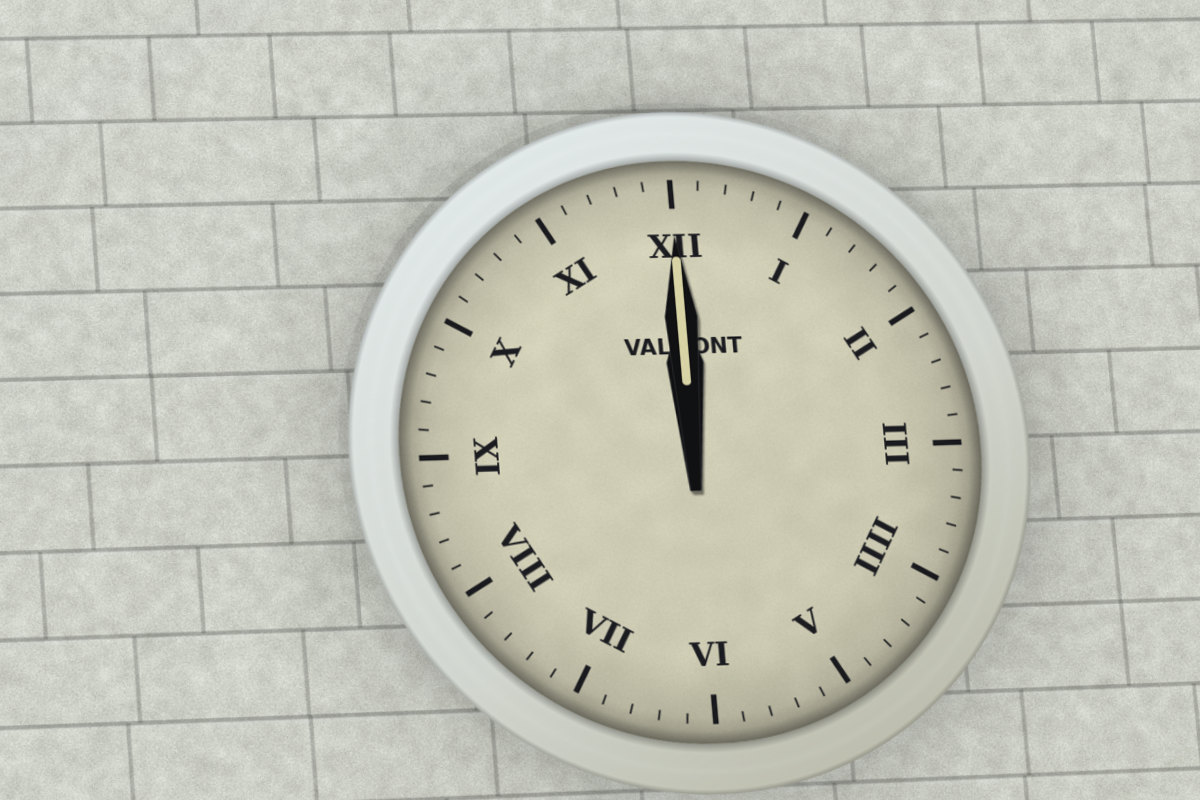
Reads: 12.00
